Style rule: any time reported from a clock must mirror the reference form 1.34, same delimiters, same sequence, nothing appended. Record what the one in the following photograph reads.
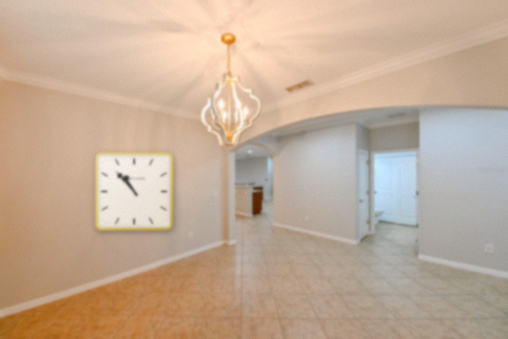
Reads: 10.53
